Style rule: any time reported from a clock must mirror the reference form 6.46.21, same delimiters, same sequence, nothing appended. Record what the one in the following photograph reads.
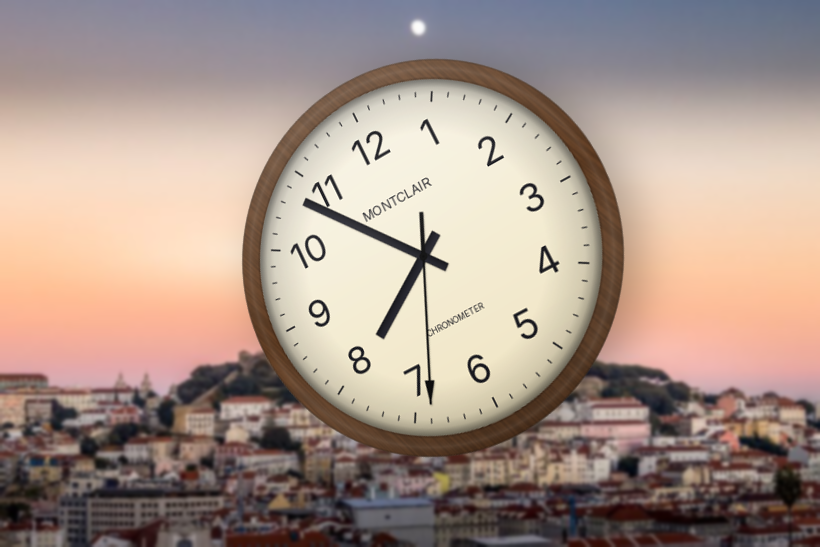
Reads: 7.53.34
